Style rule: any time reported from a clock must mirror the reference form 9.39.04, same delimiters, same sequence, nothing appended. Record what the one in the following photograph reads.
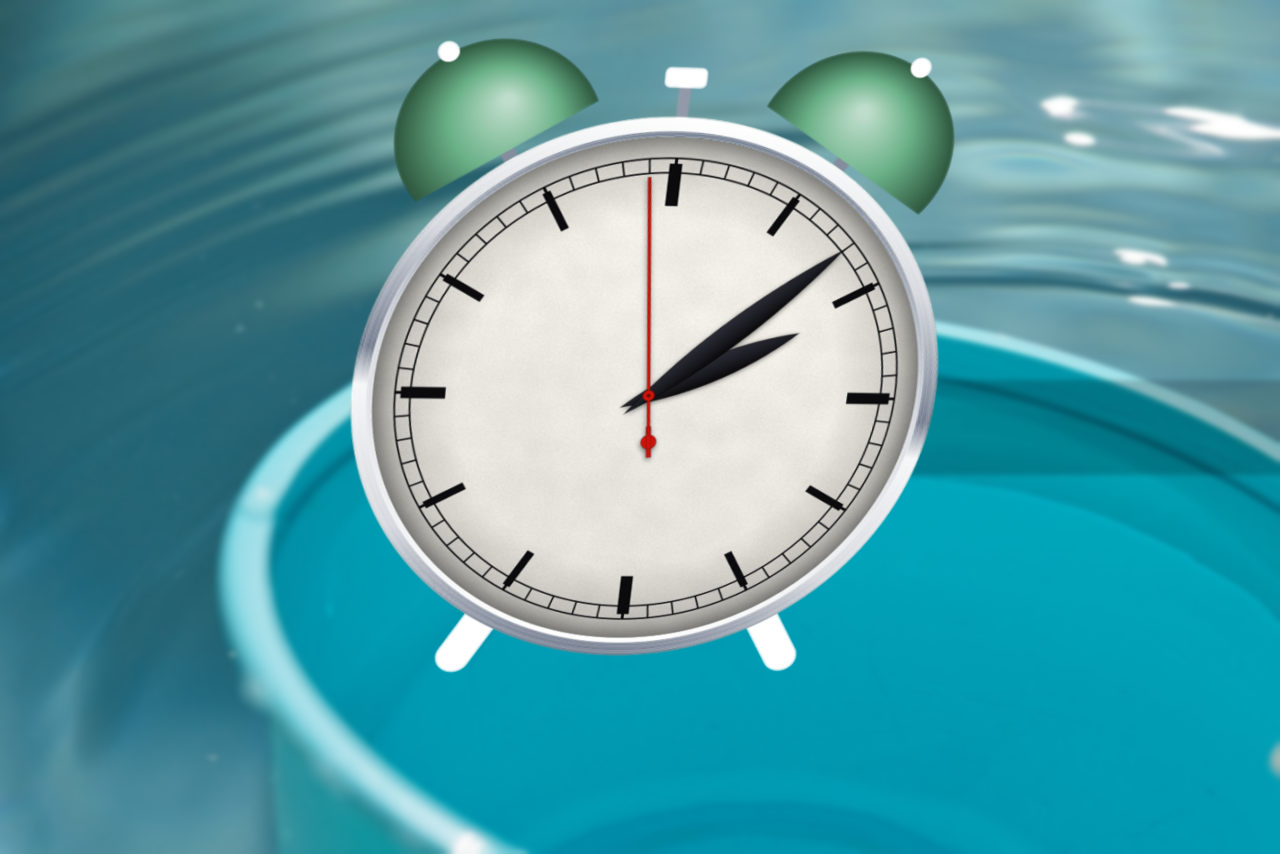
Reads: 2.07.59
